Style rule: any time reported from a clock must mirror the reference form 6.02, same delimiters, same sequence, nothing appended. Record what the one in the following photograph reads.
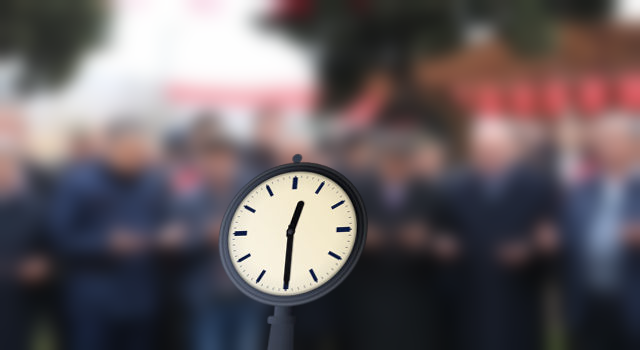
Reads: 12.30
